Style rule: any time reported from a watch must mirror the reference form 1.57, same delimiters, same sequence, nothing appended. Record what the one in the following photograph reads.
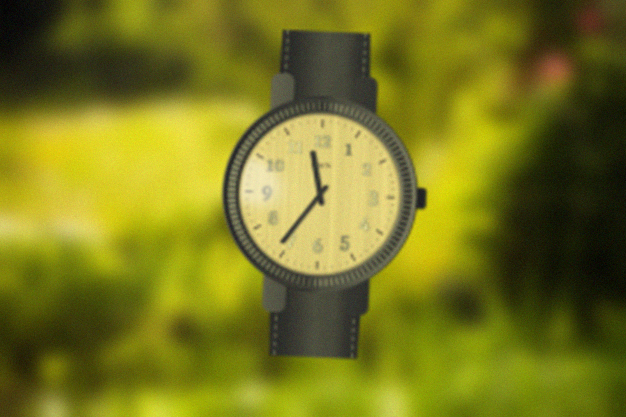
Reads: 11.36
